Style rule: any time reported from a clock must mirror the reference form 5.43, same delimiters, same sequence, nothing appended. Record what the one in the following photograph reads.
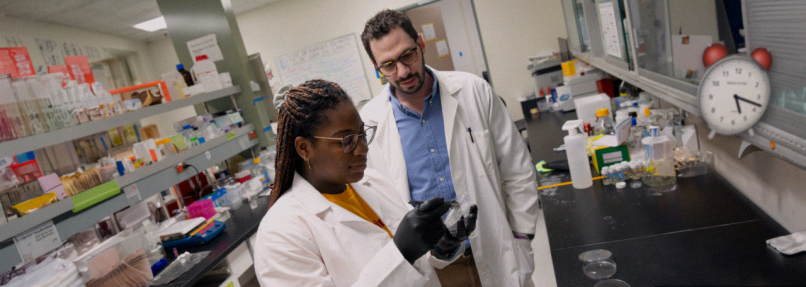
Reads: 5.18
